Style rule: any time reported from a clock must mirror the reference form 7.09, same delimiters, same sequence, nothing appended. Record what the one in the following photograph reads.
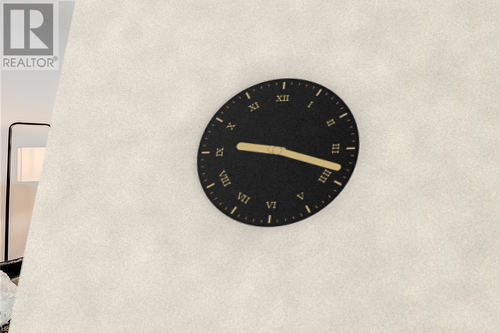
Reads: 9.18
